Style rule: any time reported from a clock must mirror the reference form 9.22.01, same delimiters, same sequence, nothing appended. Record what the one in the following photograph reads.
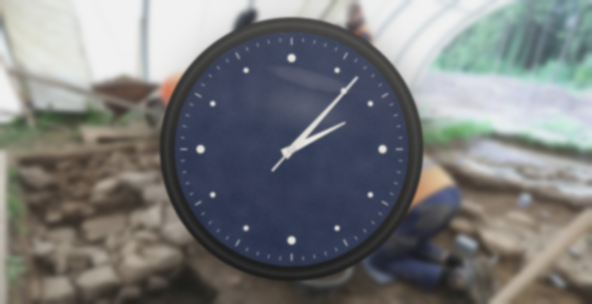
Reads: 2.07.07
